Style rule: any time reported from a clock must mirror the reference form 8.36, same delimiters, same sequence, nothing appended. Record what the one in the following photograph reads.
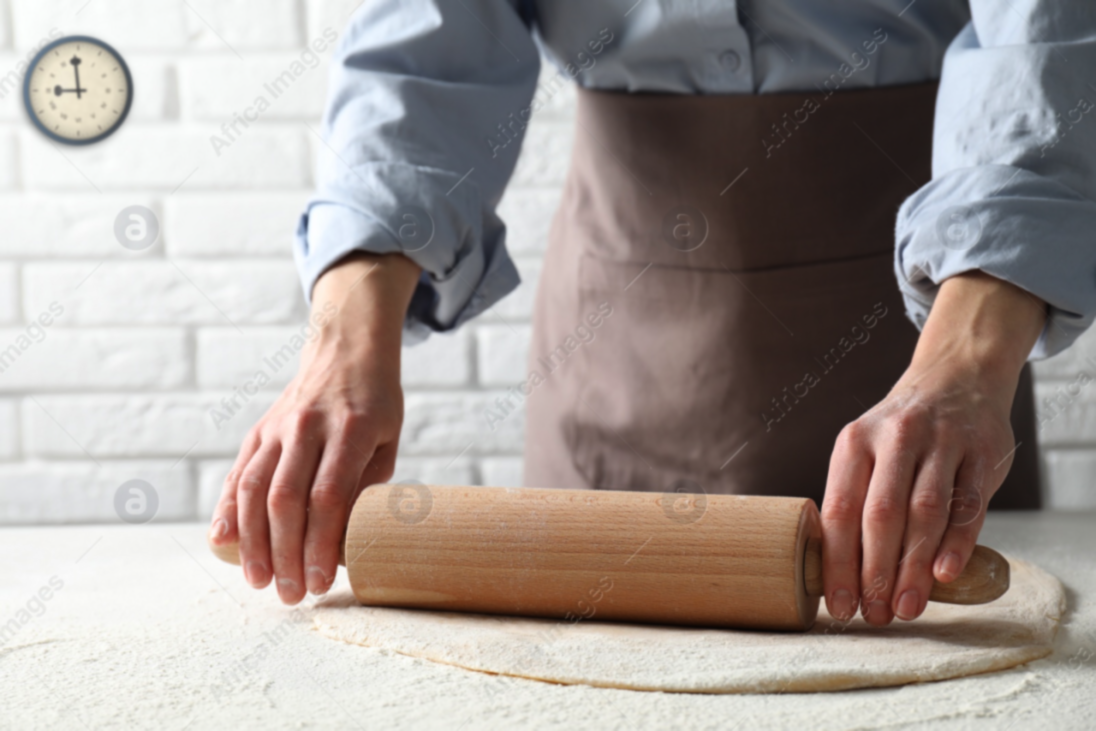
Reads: 8.59
